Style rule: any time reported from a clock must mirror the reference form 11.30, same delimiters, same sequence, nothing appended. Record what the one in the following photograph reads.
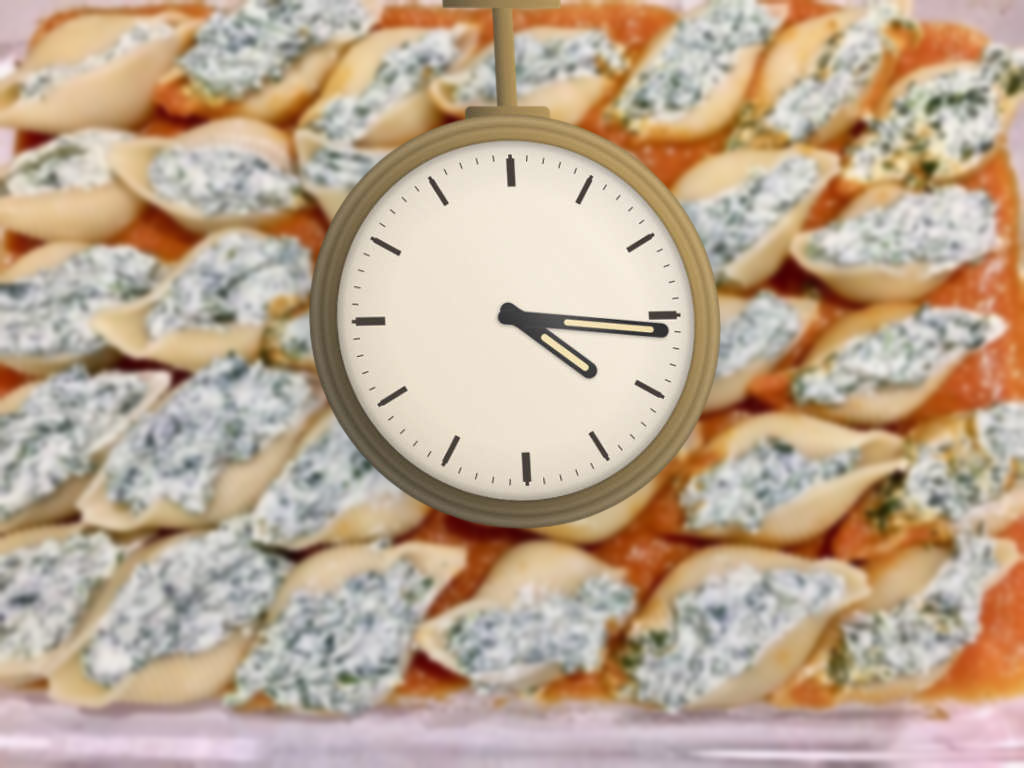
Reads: 4.16
